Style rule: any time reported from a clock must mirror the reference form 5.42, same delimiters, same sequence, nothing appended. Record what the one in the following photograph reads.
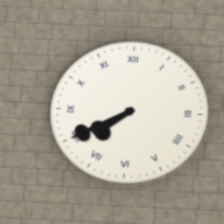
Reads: 7.40
